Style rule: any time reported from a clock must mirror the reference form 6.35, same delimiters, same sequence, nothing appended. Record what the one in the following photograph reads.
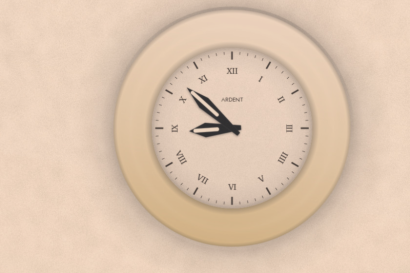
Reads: 8.52
